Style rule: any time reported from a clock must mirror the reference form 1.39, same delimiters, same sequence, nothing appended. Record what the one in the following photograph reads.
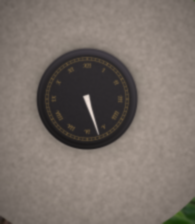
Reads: 5.27
